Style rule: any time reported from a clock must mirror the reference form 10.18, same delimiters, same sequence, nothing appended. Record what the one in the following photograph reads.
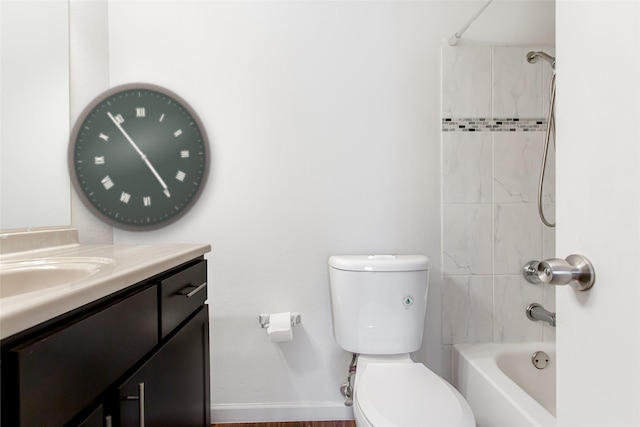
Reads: 4.54
